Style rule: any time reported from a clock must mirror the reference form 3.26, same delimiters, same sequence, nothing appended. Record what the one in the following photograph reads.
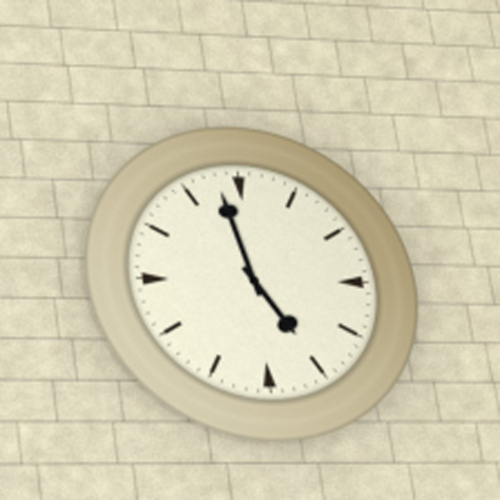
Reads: 4.58
